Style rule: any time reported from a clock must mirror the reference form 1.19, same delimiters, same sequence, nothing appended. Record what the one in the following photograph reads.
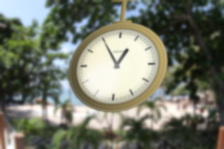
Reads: 12.55
